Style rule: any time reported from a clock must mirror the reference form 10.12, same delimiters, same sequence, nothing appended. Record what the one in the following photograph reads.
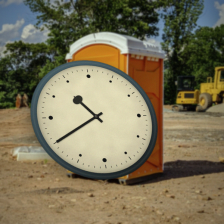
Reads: 10.40
